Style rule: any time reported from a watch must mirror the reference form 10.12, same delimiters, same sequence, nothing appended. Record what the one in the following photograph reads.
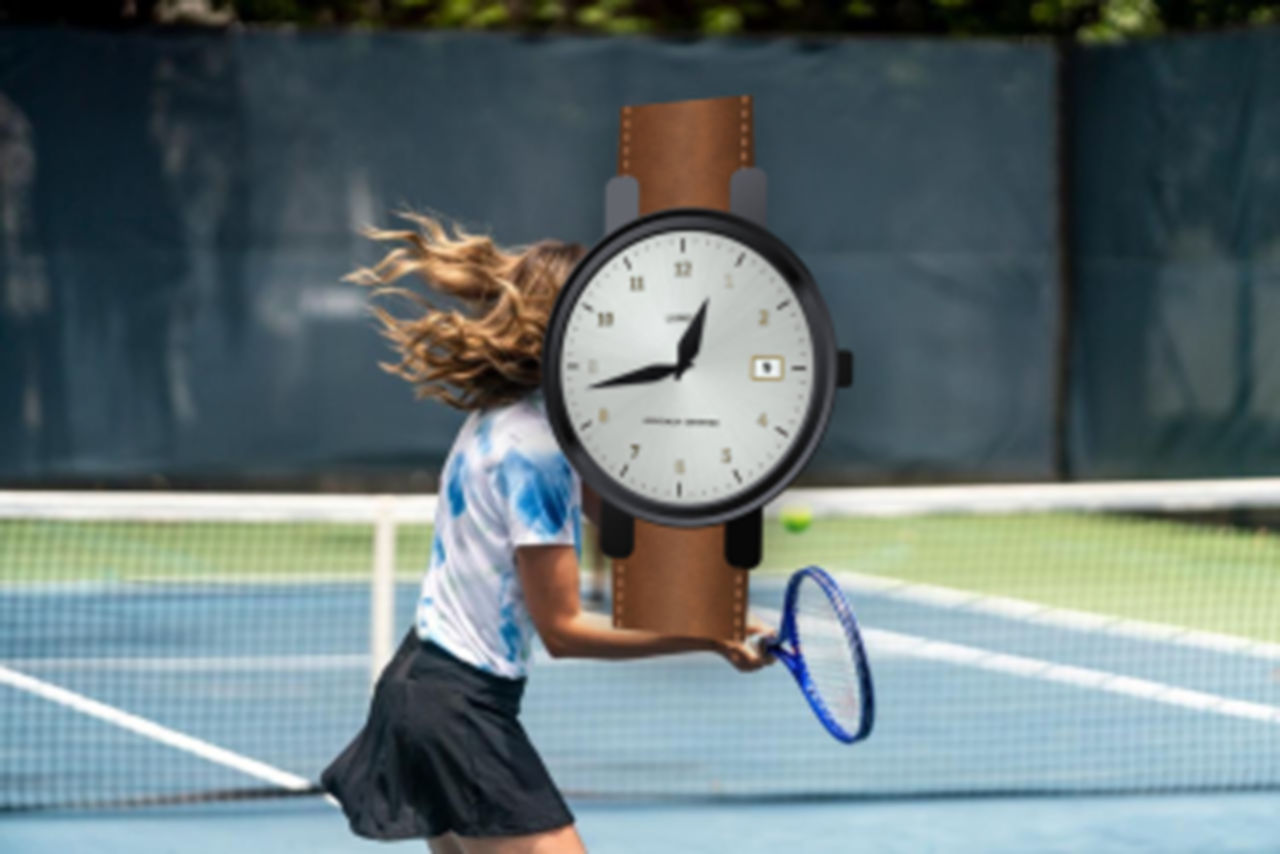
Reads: 12.43
